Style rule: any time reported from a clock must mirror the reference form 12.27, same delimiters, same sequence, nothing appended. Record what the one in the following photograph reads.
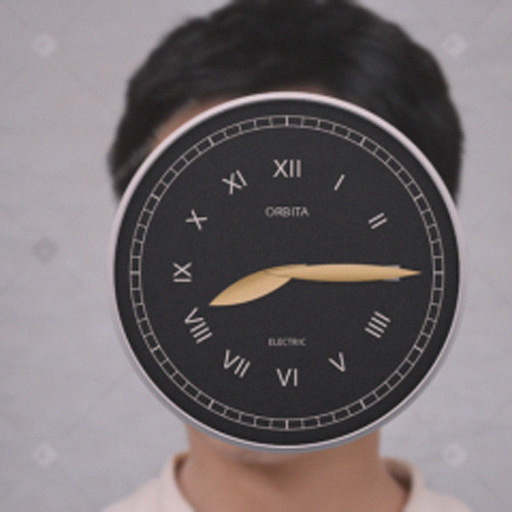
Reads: 8.15
